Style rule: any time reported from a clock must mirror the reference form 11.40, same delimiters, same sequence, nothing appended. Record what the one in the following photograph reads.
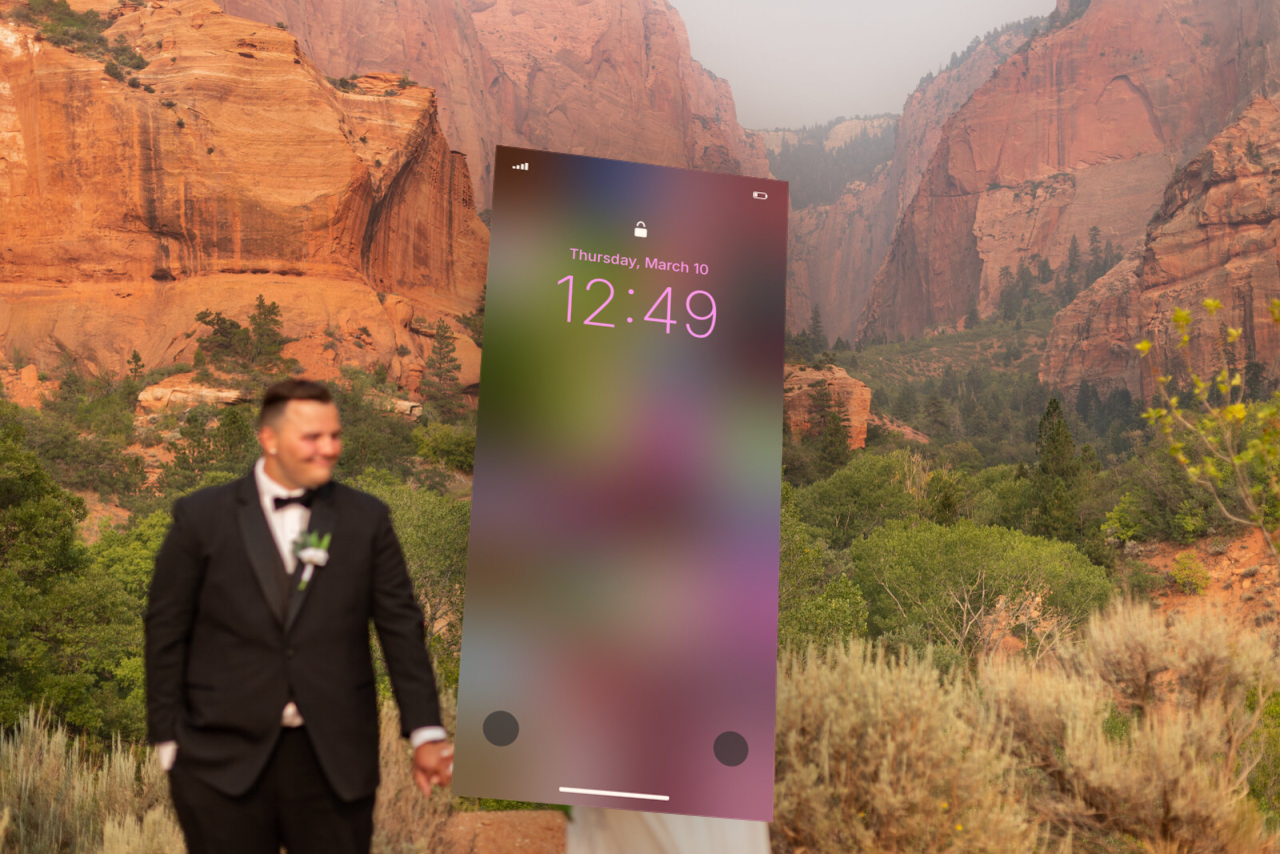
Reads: 12.49
